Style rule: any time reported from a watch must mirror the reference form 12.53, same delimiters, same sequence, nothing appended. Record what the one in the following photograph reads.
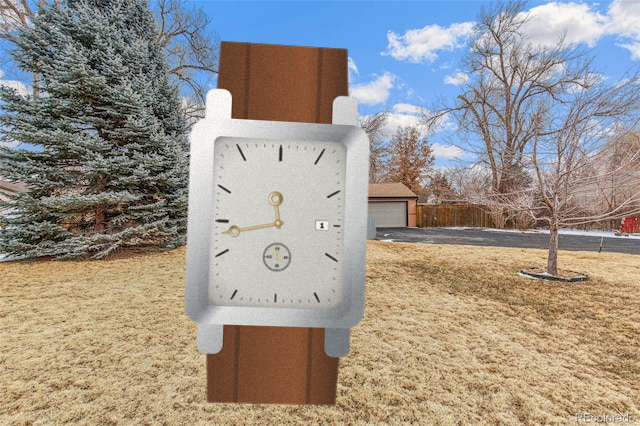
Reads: 11.43
